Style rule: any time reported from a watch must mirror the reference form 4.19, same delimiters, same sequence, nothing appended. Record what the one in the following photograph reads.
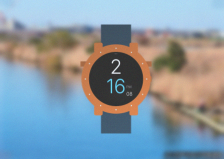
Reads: 2.16
